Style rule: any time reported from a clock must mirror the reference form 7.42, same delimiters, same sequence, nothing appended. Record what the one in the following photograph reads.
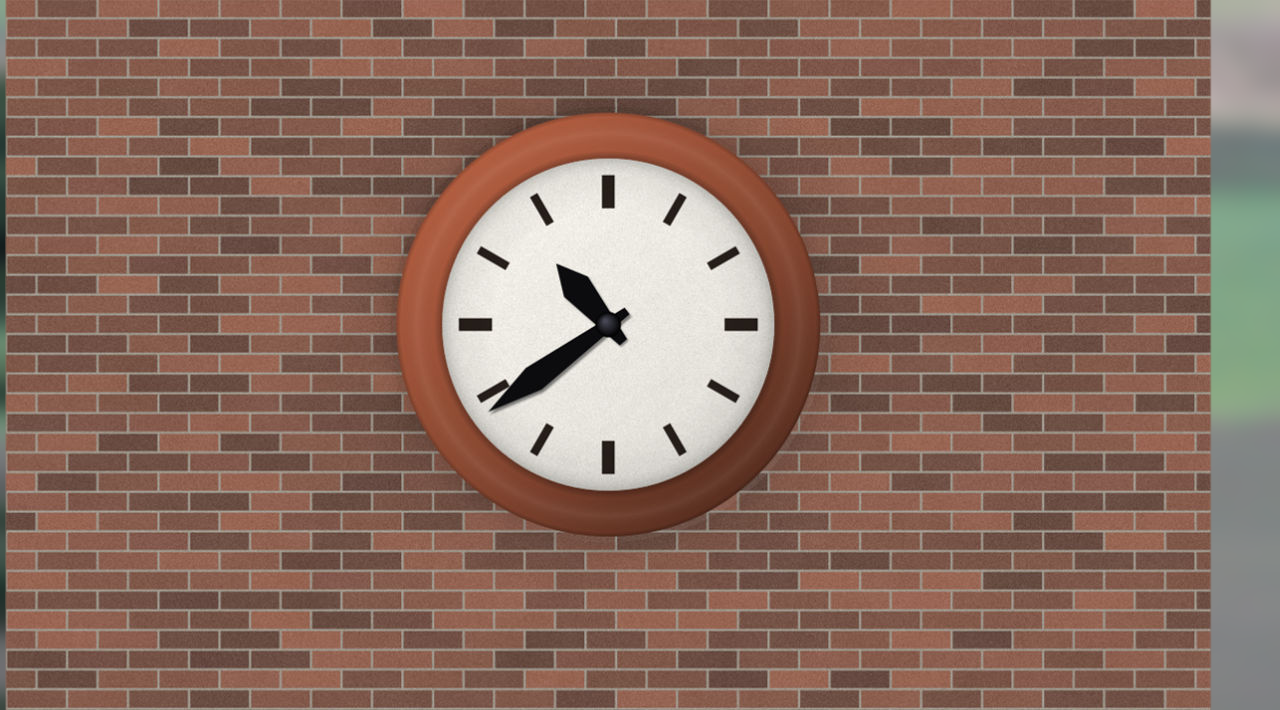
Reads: 10.39
